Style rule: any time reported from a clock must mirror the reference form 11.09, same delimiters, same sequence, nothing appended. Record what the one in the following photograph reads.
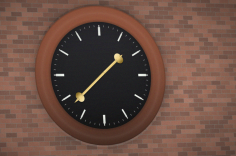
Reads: 1.38
